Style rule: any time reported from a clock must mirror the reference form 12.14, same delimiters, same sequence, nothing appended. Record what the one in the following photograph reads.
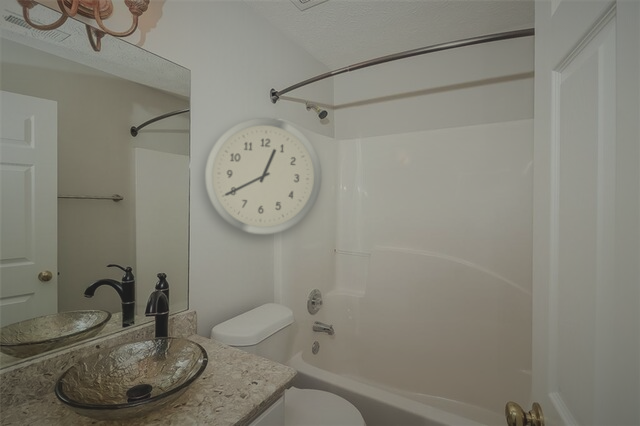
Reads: 12.40
